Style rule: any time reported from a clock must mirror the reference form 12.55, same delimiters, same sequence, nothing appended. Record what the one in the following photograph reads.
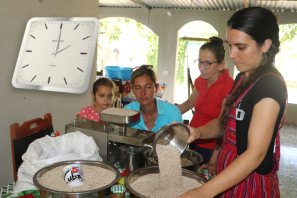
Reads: 2.00
